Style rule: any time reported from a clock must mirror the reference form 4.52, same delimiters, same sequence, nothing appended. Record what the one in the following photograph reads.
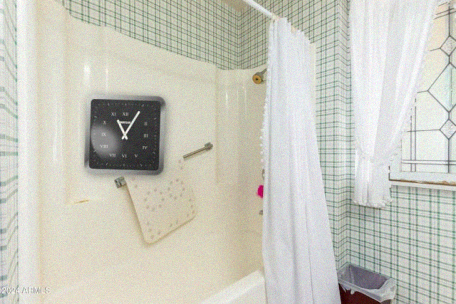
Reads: 11.05
